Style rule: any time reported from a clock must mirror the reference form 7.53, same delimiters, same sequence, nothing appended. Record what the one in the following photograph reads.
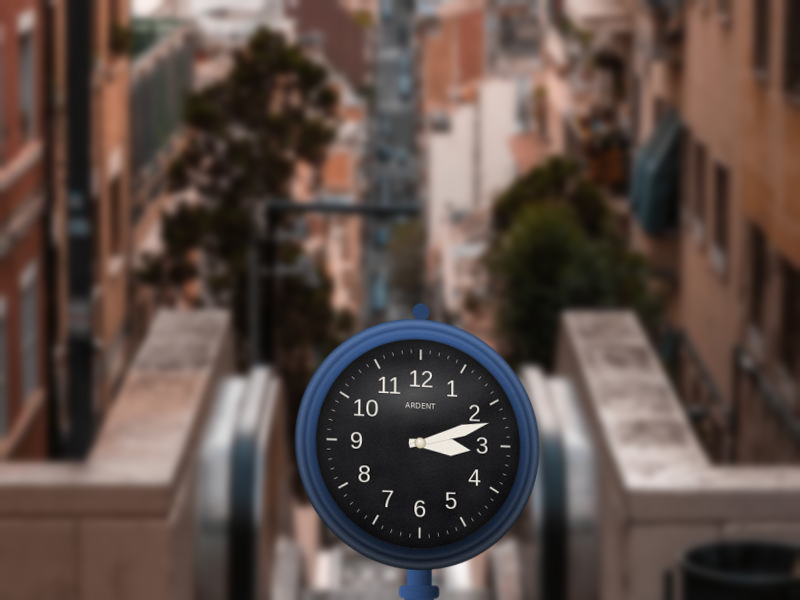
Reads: 3.12
